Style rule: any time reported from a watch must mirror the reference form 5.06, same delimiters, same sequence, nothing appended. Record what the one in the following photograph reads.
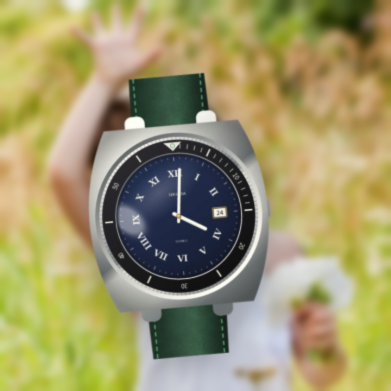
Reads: 4.01
